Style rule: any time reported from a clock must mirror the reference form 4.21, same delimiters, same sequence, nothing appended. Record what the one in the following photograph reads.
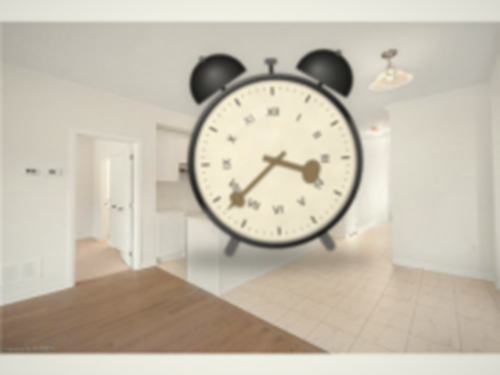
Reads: 3.38
